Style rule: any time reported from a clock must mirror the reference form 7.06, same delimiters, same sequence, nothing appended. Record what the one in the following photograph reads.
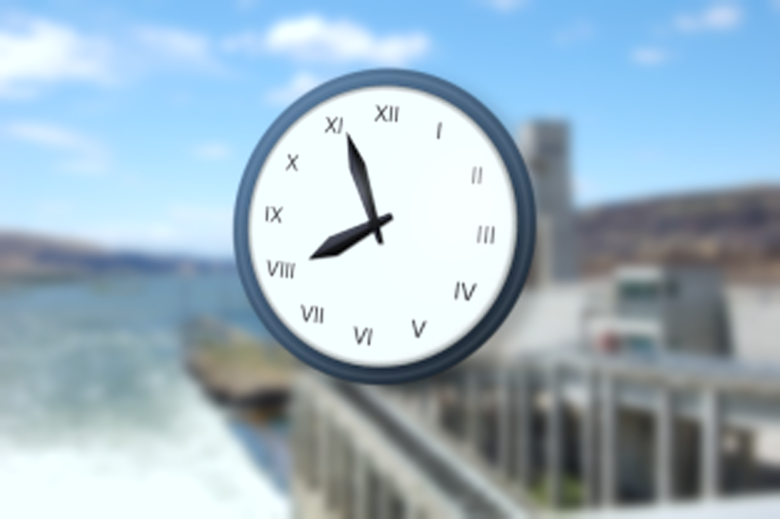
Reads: 7.56
